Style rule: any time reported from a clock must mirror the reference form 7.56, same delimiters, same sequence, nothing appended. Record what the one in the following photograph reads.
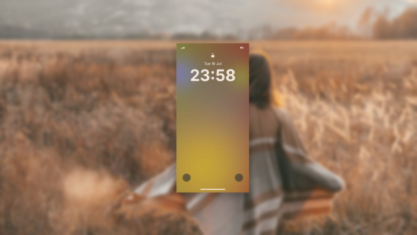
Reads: 23.58
